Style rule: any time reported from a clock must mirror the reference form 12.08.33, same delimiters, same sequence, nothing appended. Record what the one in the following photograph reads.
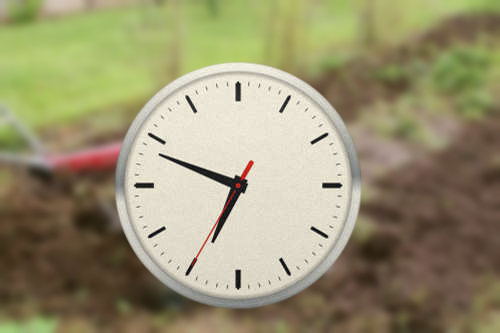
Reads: 6.48.35
